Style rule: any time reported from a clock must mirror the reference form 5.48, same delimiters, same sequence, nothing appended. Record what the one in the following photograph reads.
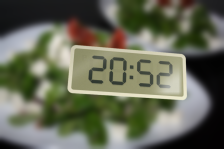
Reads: 20.52
